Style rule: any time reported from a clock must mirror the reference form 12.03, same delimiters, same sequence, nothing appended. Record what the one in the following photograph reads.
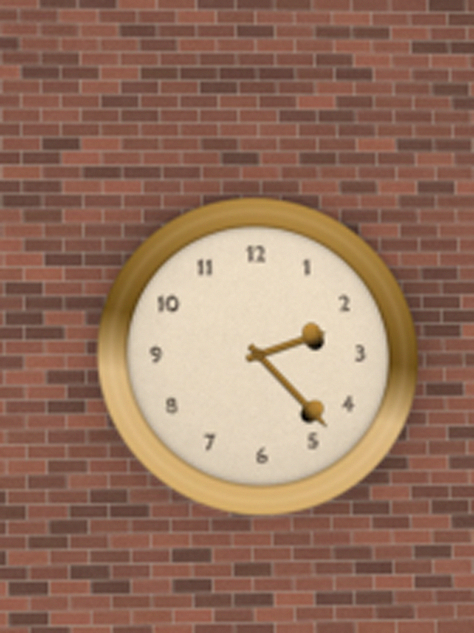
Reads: 2.23
